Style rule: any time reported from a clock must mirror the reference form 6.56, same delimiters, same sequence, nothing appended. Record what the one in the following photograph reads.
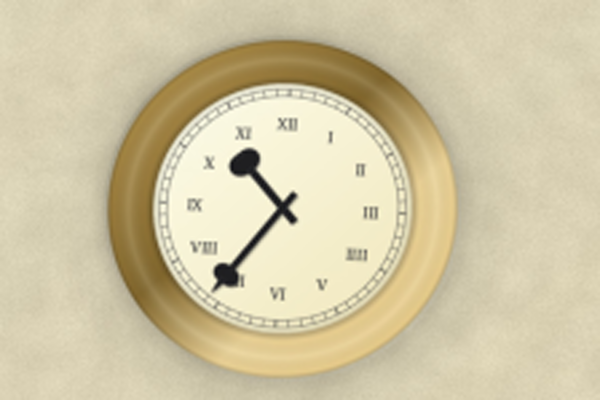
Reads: 10.36
